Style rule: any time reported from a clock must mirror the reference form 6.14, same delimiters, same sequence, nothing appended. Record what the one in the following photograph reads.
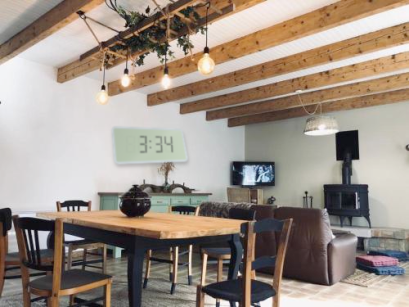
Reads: 3.34
